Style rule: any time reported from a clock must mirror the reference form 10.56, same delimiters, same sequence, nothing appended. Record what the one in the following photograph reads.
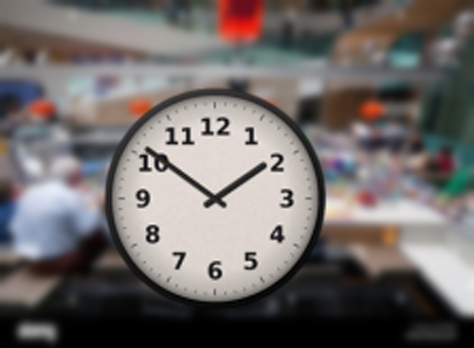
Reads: 1.51
